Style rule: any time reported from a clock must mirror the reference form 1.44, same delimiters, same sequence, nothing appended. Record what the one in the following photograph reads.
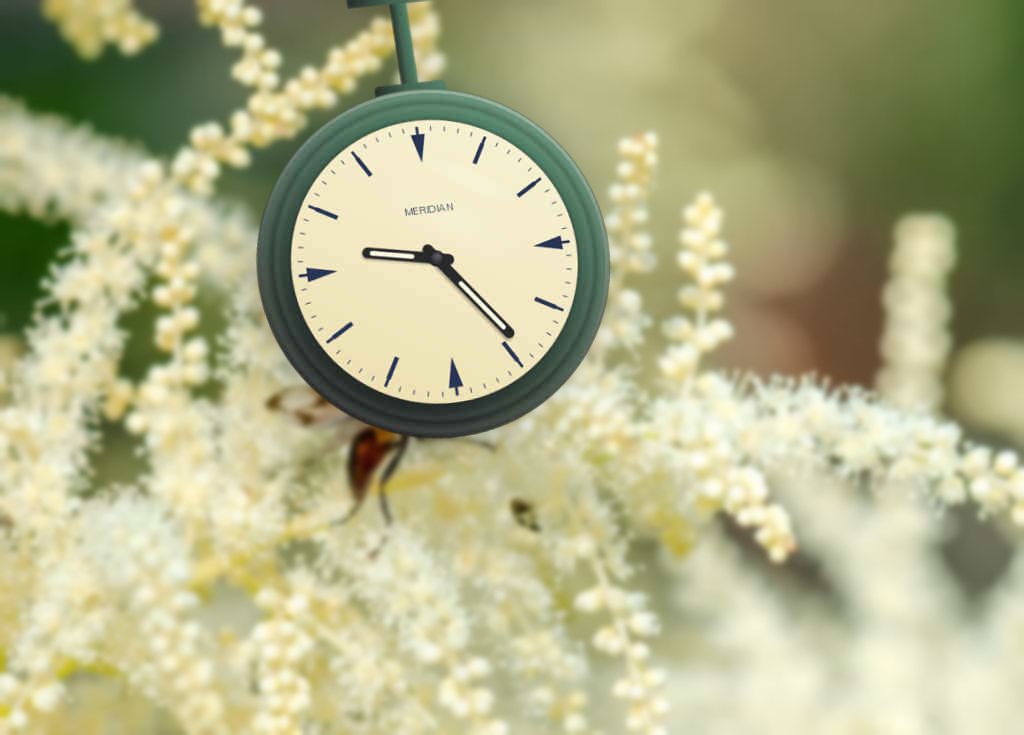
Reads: 9.24
